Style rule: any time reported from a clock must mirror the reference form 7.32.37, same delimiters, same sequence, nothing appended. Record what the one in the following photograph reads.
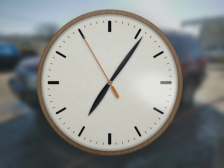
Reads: 7.05.55
